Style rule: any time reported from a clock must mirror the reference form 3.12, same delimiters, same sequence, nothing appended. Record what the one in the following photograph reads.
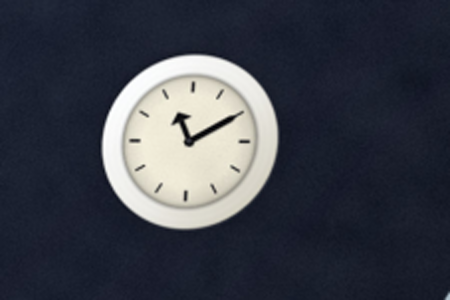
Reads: 11.10
